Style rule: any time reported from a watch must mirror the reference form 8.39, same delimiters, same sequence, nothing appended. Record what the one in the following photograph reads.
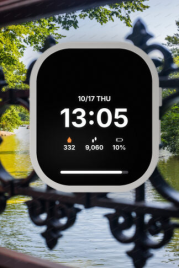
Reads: 13.05
